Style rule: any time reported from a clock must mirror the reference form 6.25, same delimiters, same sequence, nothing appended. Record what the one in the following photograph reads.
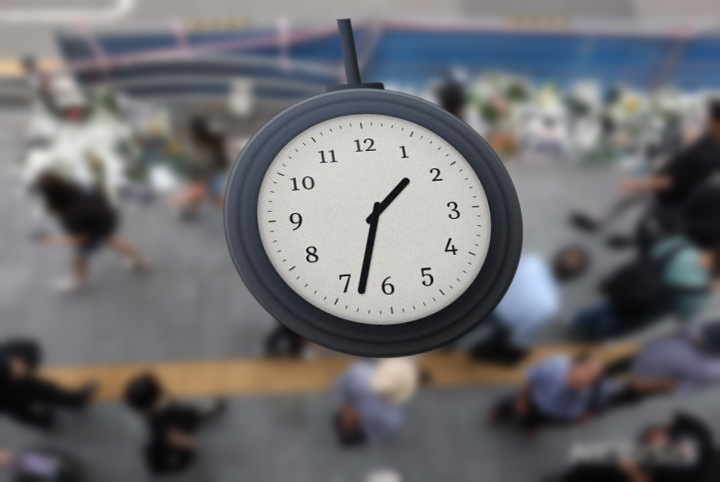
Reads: 1.33
